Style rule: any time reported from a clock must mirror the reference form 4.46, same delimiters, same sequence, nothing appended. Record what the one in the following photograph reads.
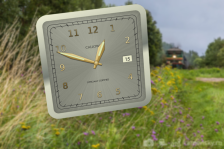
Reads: 12.49
